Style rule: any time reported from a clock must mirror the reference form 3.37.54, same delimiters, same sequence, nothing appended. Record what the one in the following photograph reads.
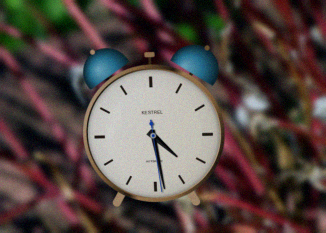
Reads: 4.28.29
